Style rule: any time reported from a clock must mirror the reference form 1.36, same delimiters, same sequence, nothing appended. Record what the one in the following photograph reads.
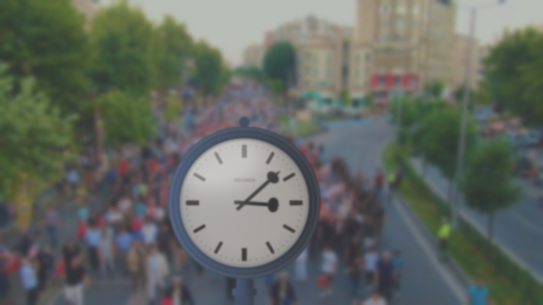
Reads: 3.08
